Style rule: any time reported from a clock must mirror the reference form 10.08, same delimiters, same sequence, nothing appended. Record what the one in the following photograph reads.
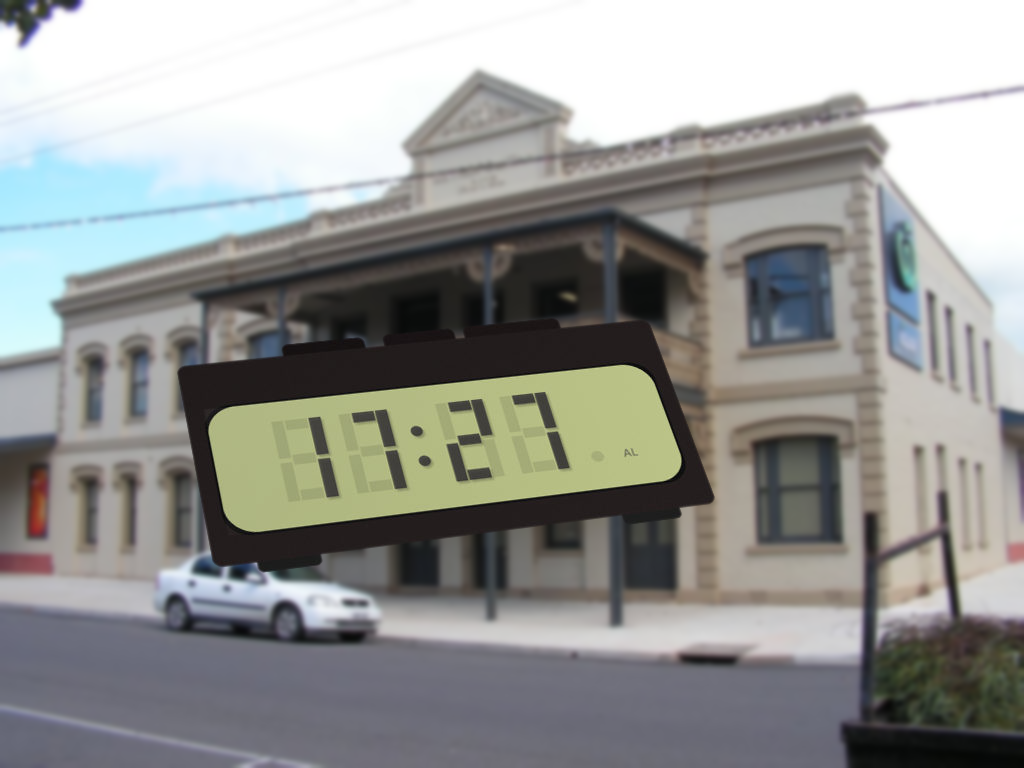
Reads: 17.27
